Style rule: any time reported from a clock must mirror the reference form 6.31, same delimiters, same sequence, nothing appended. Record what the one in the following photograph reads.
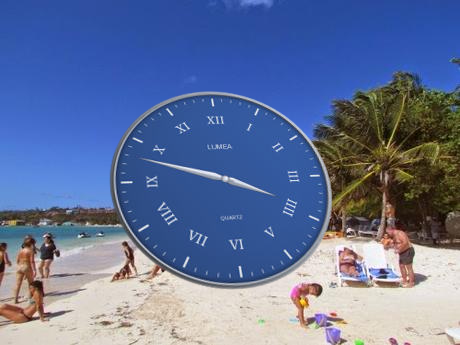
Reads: 3.48
